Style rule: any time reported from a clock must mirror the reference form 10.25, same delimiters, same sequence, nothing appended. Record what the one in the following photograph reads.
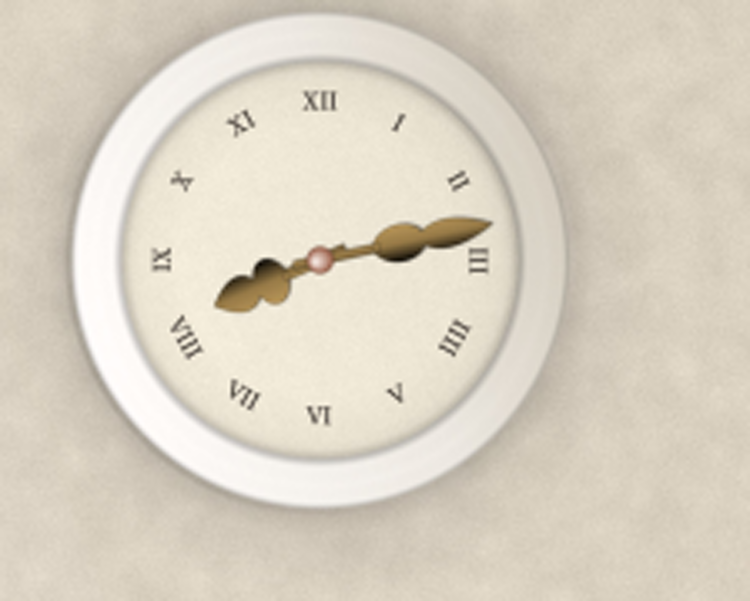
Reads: 8.13
